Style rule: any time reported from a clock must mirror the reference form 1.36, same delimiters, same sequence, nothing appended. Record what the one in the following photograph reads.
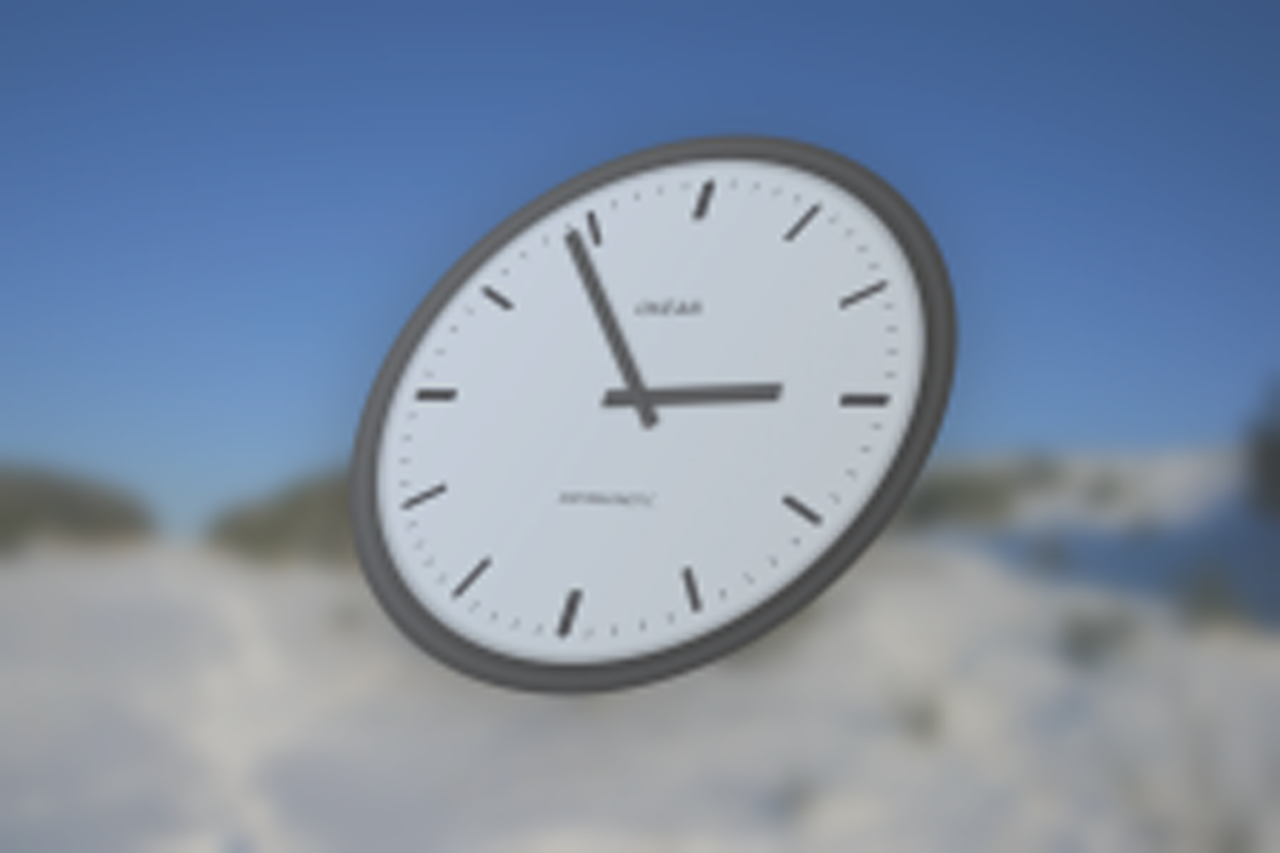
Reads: 2.54
